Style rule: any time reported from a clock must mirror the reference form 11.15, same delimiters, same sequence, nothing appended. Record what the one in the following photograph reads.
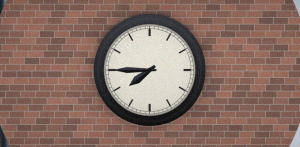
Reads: 7.45
